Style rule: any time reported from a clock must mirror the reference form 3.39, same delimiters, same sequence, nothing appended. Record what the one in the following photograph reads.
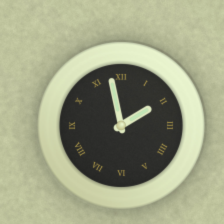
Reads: 1.58
